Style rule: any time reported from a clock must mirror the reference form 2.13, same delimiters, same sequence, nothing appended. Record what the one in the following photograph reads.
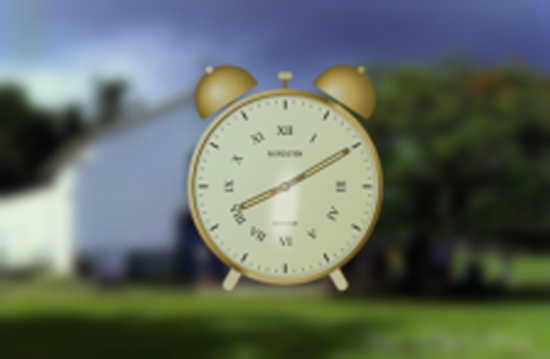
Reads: 8.10
